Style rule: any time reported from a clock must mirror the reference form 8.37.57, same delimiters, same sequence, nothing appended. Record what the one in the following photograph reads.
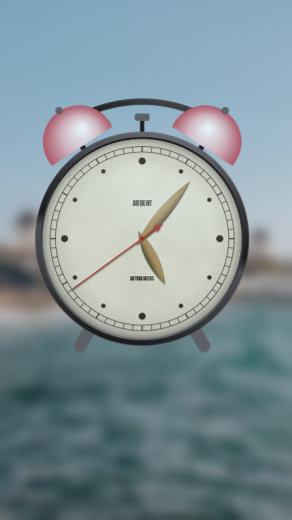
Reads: 5.06.39
